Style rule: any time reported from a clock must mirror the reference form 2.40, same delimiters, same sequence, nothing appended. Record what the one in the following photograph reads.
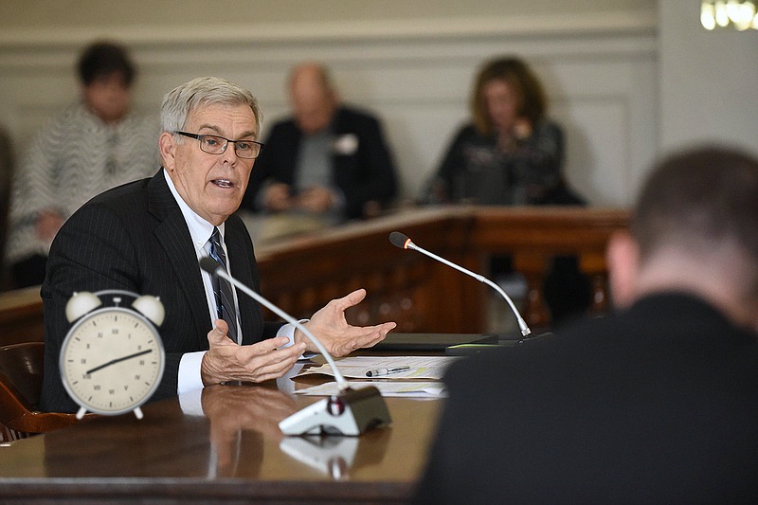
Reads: 8.12
